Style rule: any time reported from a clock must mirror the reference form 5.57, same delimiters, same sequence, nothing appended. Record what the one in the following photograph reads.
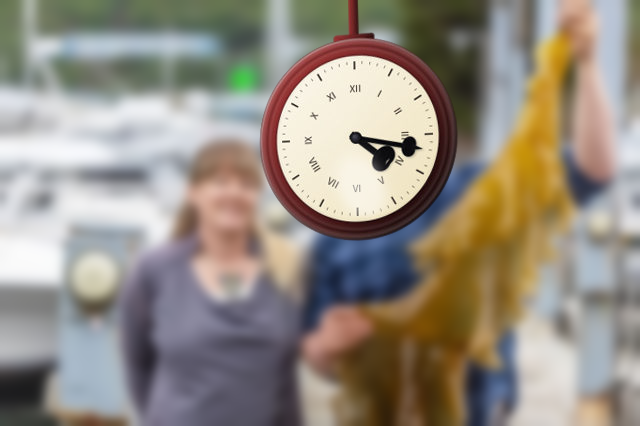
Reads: 4.17
